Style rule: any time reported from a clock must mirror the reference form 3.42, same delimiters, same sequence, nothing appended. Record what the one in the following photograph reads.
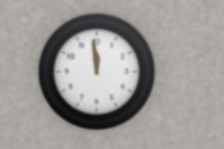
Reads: 11.59
